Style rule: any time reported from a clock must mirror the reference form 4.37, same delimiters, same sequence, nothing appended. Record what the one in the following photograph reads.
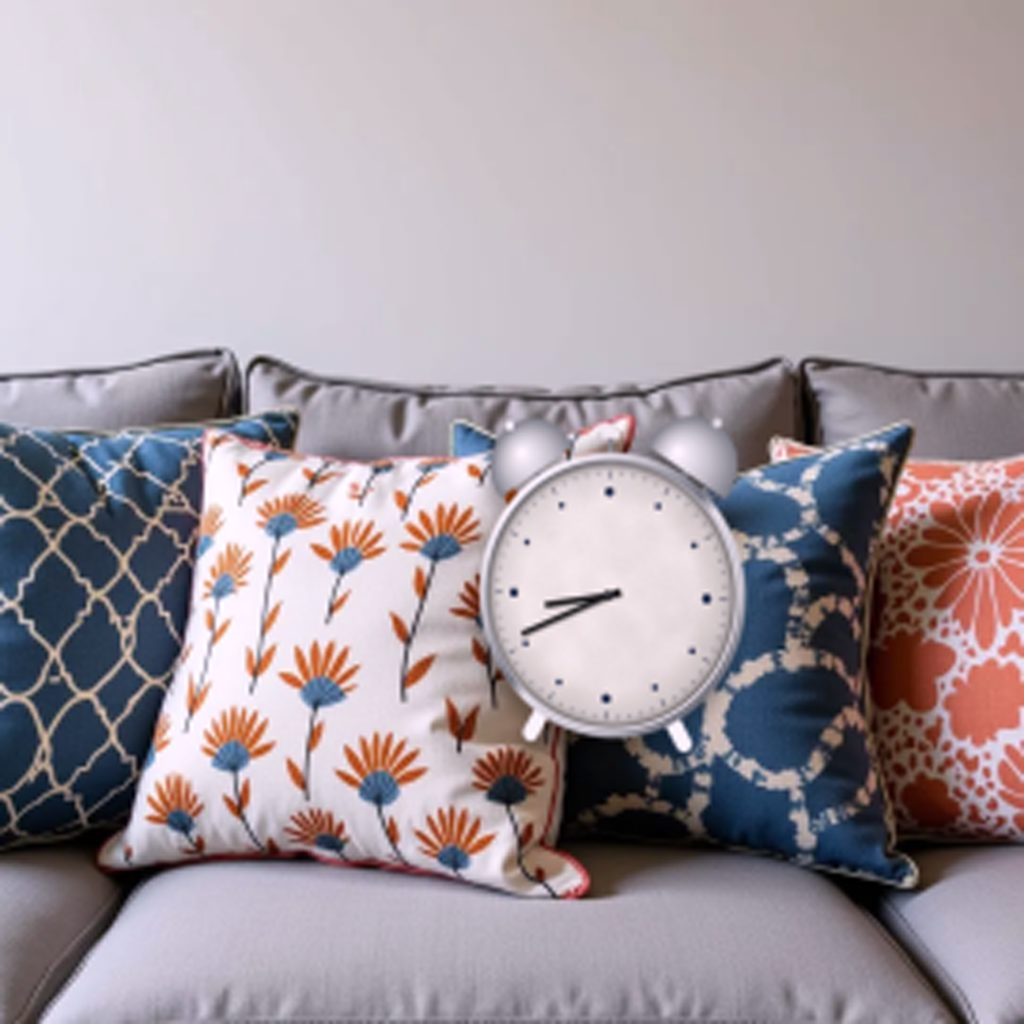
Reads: 8.41
